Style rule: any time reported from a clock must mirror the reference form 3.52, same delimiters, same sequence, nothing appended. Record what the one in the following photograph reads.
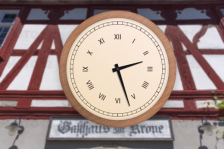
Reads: 2.27
